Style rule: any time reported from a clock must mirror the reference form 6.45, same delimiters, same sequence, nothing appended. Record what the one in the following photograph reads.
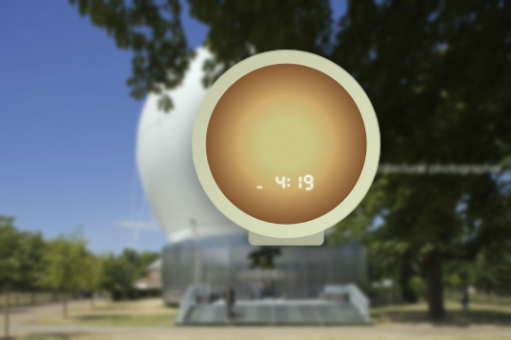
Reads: 4.19
